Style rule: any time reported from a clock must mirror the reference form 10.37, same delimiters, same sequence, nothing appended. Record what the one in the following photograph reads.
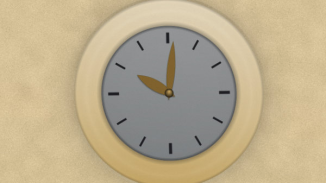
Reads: 10.01
